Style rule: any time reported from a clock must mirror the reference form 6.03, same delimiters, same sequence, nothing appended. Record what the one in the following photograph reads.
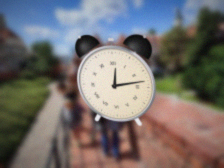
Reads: 12.13
